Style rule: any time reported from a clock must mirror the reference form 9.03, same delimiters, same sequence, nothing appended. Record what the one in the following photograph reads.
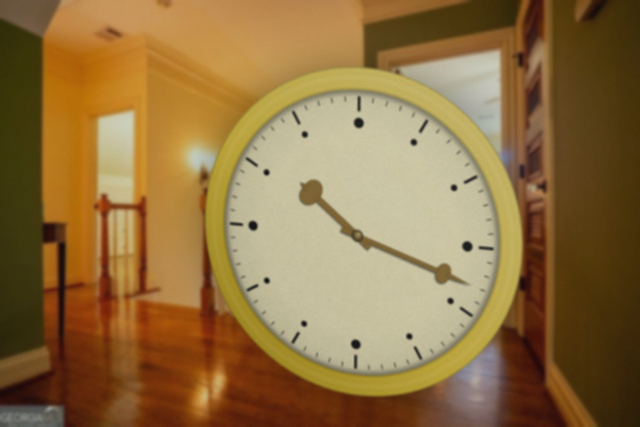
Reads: 10.18
